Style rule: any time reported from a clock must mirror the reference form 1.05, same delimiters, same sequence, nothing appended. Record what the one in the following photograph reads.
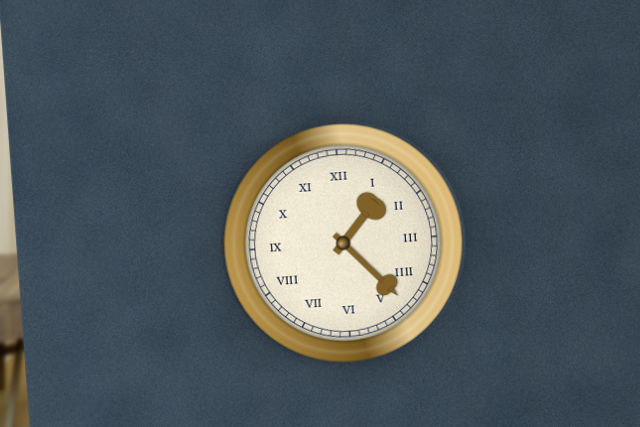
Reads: 1.23
